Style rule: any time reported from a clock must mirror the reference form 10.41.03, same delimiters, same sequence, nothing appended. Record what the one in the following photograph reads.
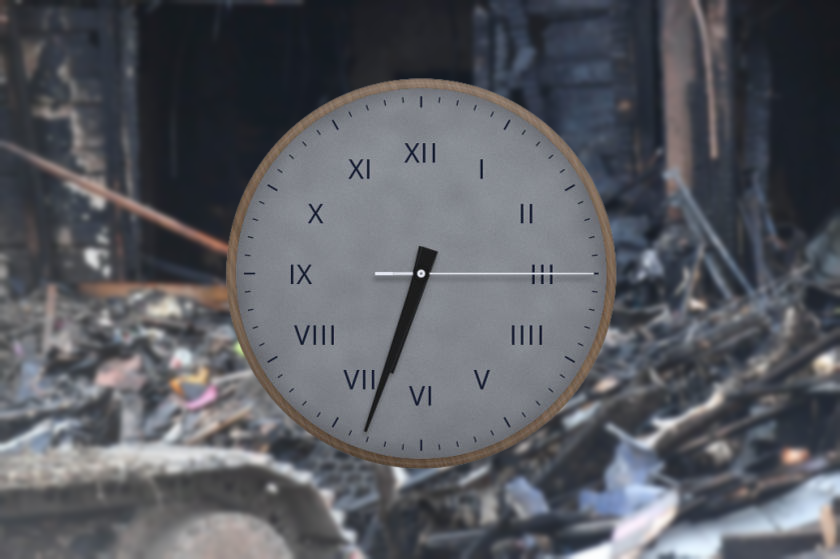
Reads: 6.33.15
